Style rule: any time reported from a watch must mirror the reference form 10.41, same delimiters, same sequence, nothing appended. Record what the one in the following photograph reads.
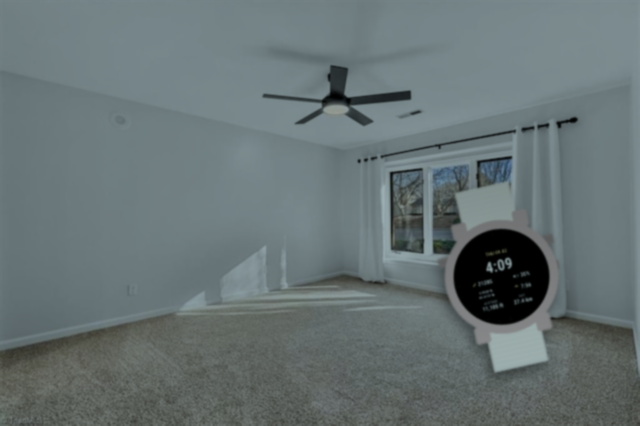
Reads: 4.09
